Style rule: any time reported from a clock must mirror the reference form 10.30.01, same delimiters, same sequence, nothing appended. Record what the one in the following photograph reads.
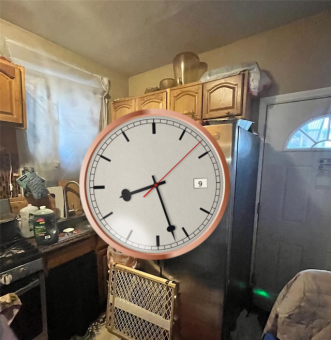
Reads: 8.27.08
